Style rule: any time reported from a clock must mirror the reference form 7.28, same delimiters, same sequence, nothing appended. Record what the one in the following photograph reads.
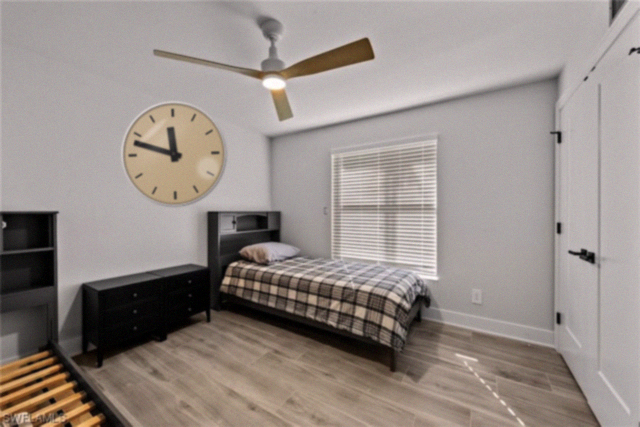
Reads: 11.48
